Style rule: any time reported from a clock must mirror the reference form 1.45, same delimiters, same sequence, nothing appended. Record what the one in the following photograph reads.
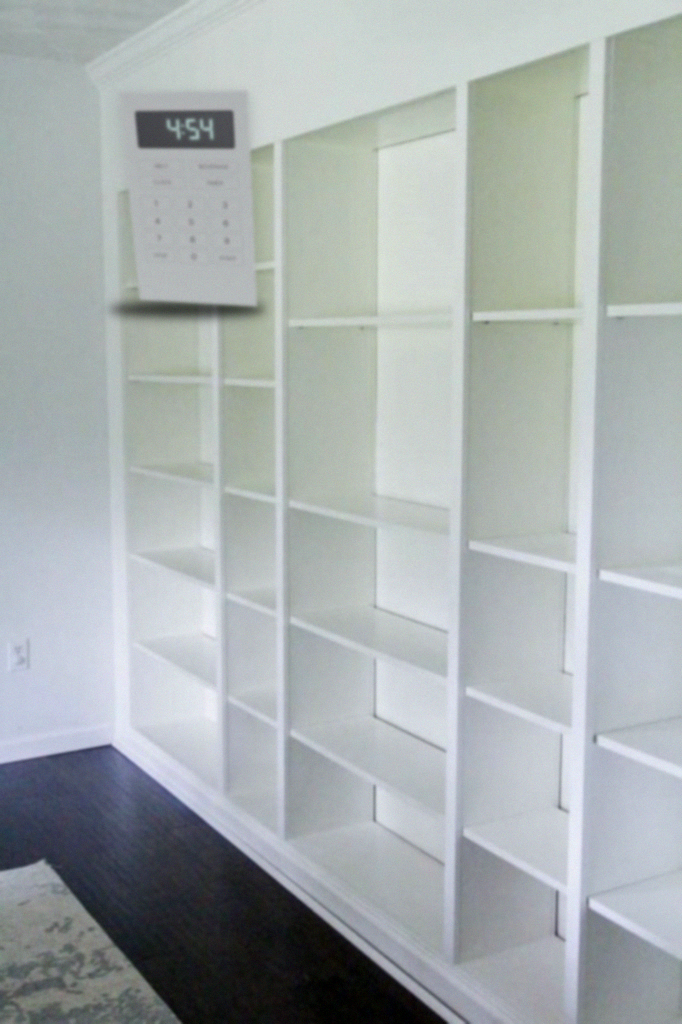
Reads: 4.54
